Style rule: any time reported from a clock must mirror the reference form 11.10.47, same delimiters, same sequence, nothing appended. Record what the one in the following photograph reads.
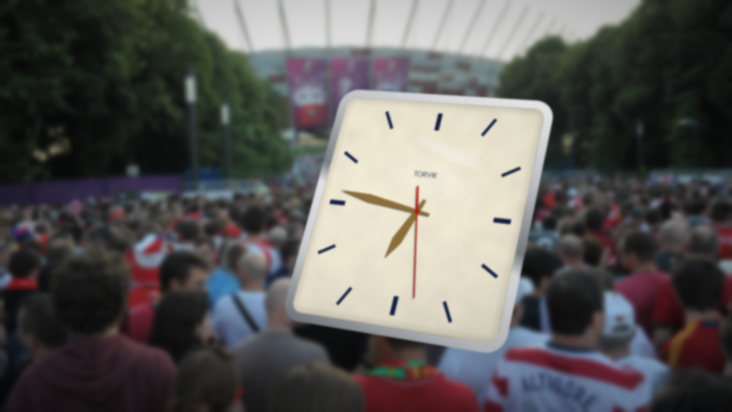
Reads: 6.46.28
